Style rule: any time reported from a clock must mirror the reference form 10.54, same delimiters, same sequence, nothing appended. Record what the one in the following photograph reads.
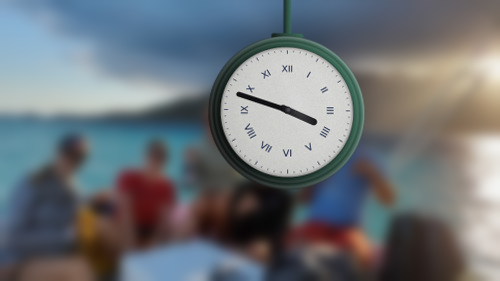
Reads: 3.48
